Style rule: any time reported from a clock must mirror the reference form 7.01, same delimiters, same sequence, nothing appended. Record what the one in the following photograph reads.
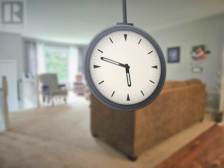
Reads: 5.48
